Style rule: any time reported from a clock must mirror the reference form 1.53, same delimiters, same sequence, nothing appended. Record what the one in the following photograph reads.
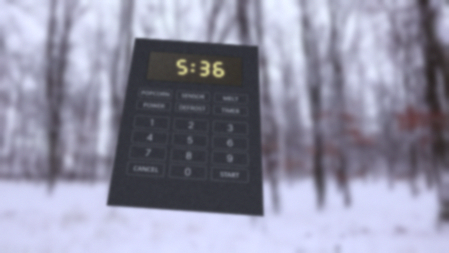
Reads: 5.36
